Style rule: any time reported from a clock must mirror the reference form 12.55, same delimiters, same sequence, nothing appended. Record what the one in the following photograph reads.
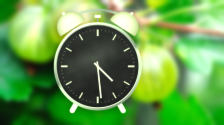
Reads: 4.29
